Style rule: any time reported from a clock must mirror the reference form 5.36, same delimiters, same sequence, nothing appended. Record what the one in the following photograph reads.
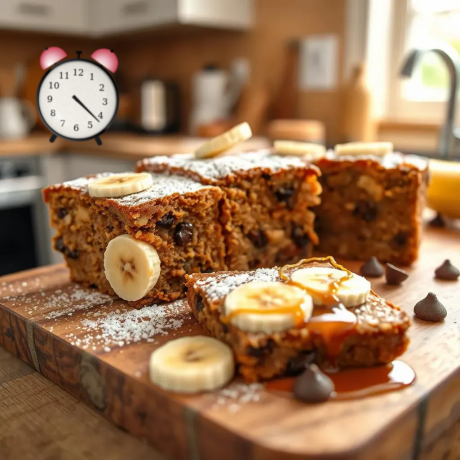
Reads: 4.22
